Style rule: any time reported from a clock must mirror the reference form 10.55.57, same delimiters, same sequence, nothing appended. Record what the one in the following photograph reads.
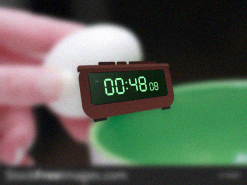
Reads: 0.48.08
